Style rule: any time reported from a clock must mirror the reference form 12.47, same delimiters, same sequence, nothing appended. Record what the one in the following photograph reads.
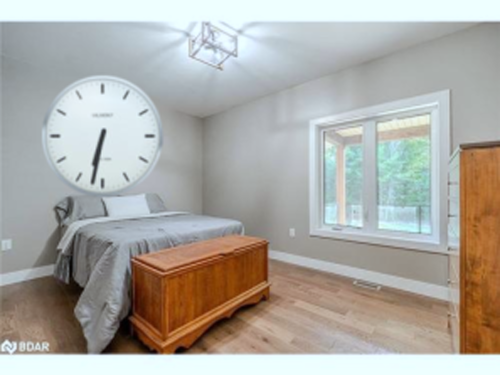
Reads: 6.32
